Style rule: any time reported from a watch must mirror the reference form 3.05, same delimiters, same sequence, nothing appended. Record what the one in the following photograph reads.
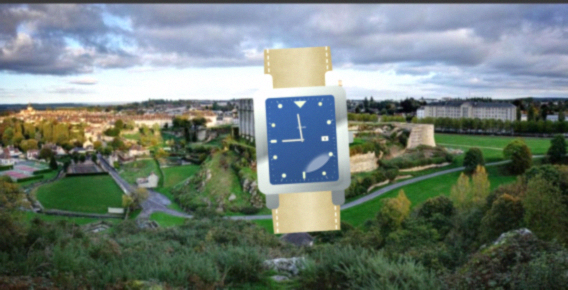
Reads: 8.59
